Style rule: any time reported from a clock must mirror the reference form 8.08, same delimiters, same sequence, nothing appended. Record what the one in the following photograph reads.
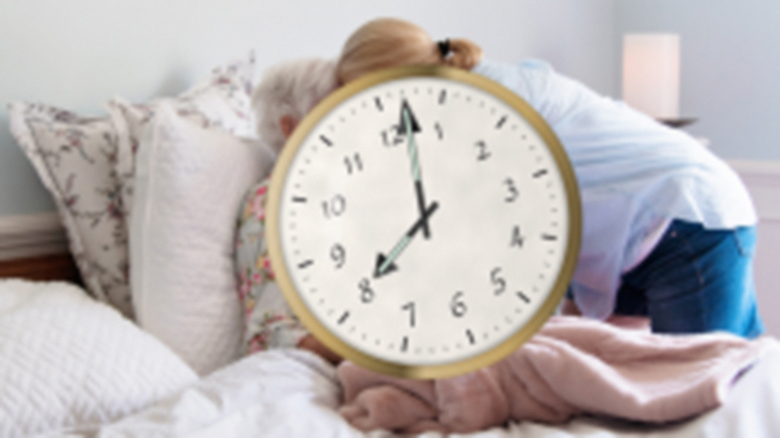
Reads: 8.02
